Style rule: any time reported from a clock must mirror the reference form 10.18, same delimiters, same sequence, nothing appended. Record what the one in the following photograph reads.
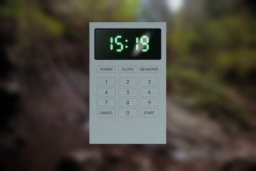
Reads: 15.19
